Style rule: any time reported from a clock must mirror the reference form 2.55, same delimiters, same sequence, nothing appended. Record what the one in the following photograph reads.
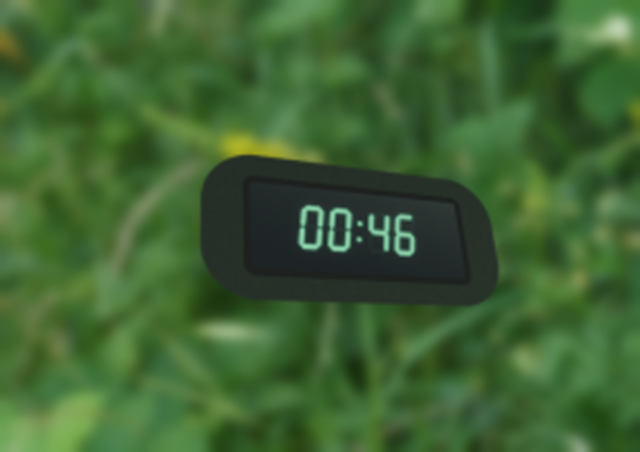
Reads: 0.46
